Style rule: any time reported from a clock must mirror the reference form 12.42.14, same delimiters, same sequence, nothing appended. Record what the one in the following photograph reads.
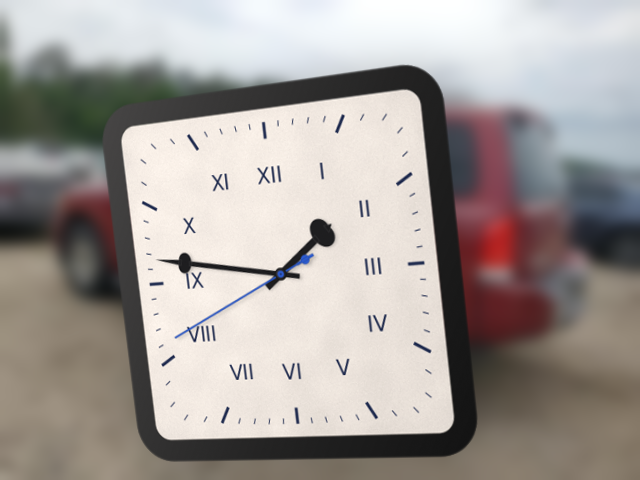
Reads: 1.46.41
